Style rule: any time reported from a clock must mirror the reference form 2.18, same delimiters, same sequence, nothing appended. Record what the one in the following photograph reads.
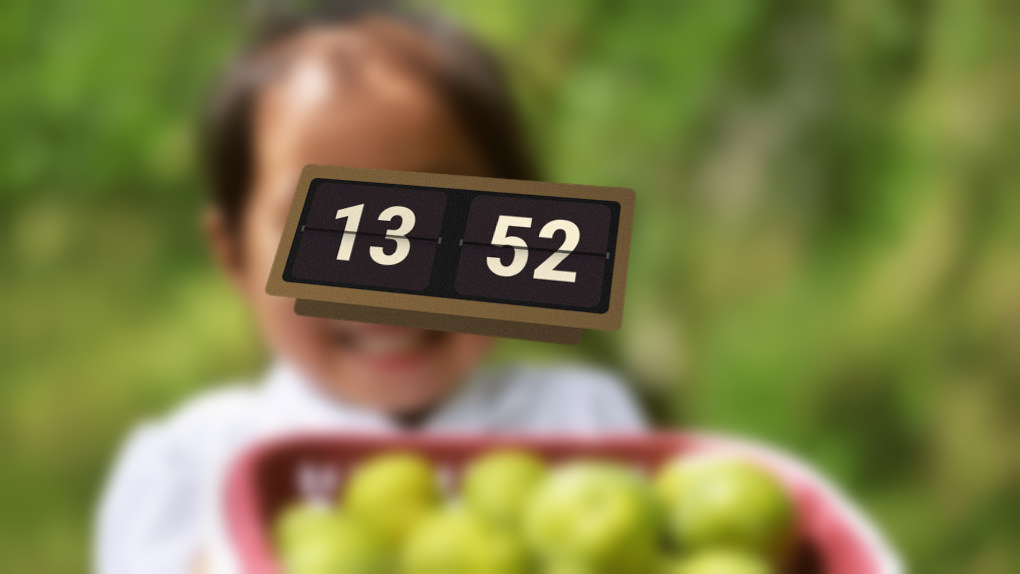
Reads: 13.52
